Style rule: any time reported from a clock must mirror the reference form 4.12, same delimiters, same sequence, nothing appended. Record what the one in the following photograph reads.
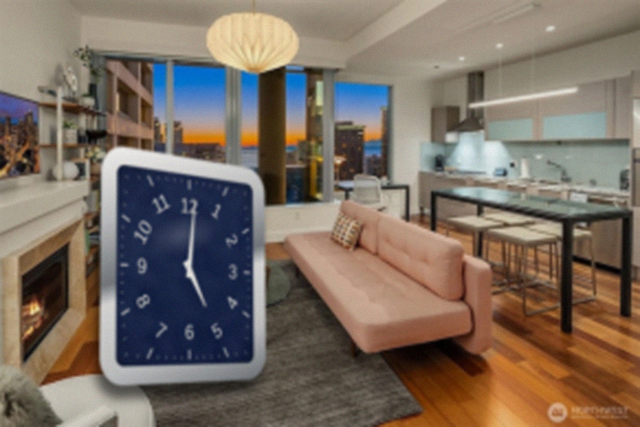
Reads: 5.01
